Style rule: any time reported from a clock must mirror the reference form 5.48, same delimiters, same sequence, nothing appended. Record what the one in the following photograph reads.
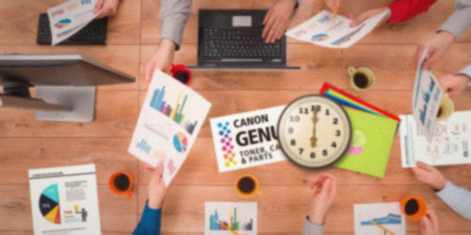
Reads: 6.00
